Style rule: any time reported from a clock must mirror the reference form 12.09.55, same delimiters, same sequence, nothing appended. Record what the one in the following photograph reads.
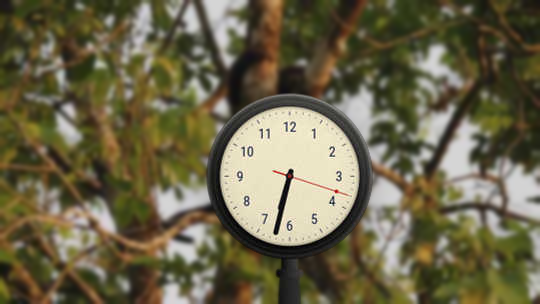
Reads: 6.32.18
